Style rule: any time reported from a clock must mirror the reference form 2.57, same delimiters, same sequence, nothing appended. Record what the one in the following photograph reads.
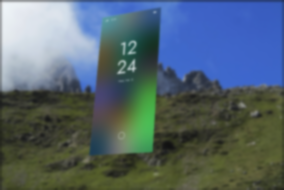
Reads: 12.24
